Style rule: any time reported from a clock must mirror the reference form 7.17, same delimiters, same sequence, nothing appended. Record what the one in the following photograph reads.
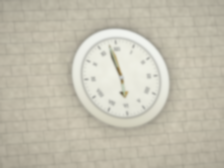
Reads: 5.58
